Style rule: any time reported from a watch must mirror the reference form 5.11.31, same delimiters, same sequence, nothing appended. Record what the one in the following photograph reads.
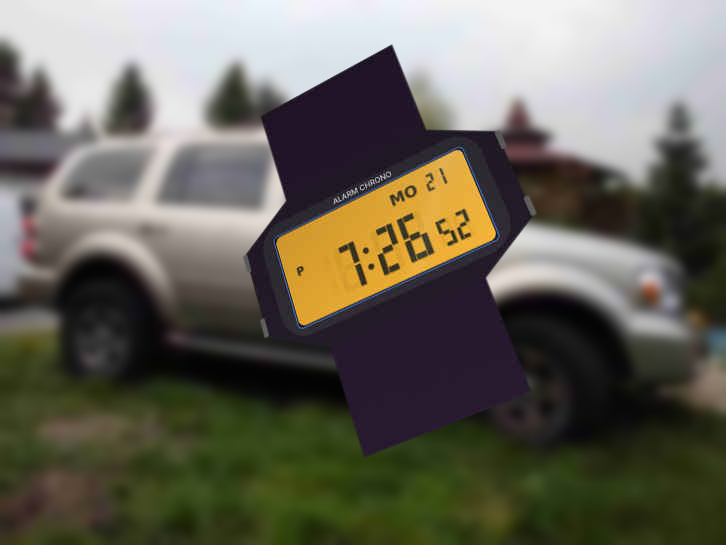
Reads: 7.26.52
